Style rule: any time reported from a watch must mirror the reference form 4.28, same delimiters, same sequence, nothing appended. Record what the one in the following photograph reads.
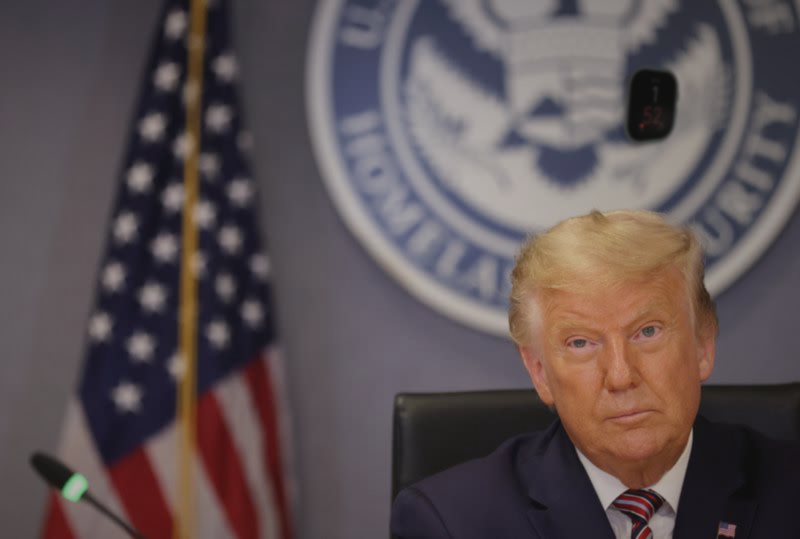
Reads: 1.52
